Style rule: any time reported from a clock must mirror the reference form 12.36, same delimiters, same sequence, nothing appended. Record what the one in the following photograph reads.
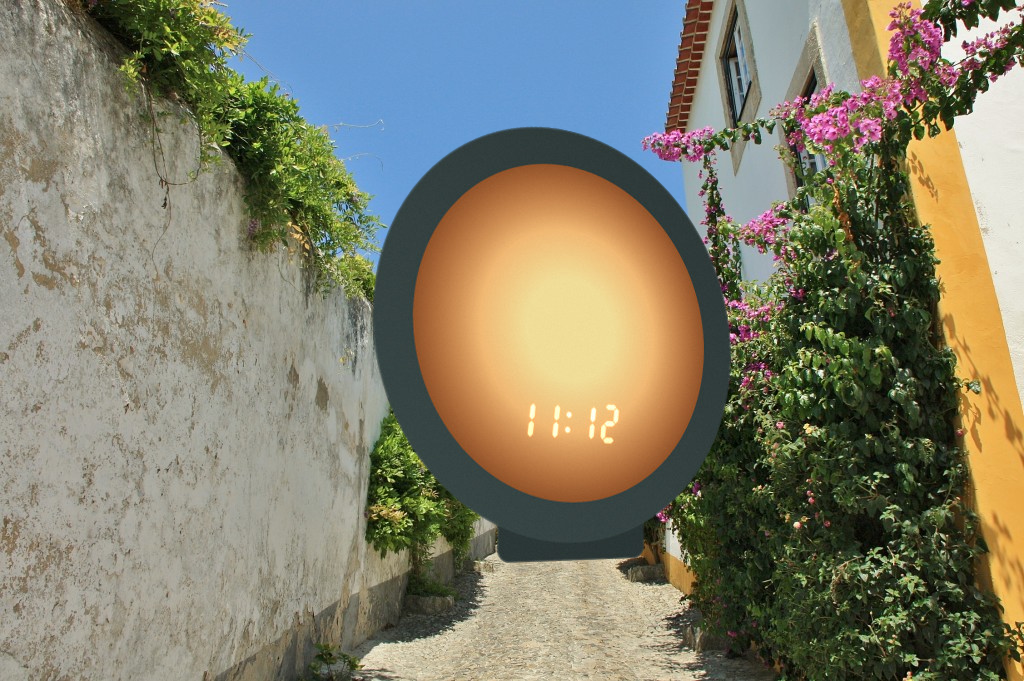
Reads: 11.12
